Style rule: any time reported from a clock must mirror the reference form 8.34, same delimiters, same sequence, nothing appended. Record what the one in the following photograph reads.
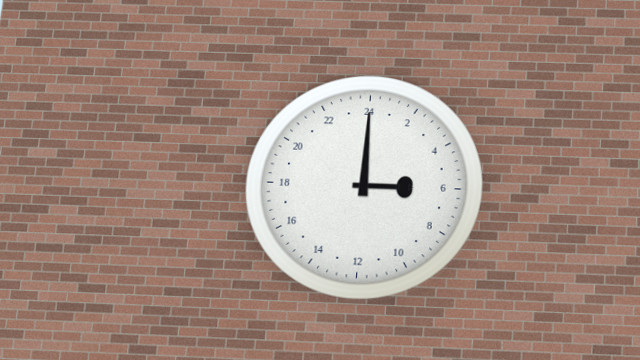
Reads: 6.00
